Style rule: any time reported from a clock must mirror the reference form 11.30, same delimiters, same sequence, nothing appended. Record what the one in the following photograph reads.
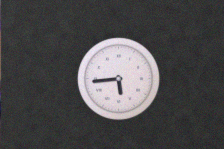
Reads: 5.44
